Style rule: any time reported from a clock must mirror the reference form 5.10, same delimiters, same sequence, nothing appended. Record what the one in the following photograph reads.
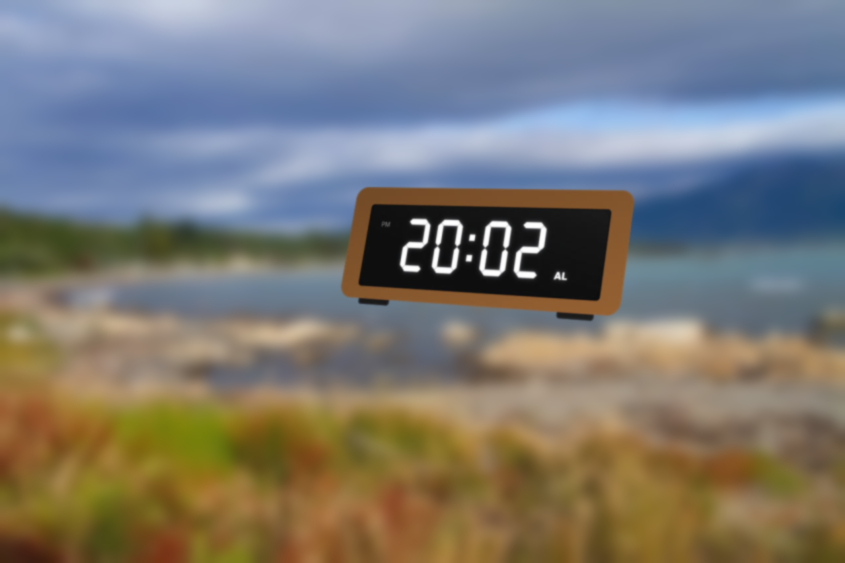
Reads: 20.02
